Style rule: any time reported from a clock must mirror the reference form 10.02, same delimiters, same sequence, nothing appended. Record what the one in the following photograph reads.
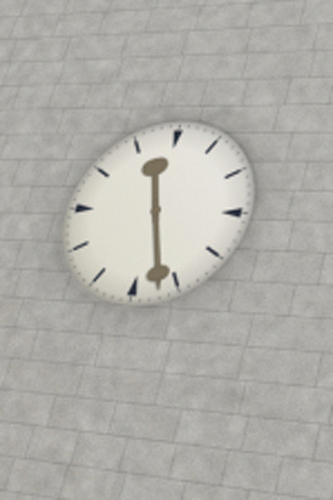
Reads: 11.27
